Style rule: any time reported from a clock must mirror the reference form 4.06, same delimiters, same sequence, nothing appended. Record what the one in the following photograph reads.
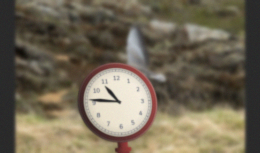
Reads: 10.46
